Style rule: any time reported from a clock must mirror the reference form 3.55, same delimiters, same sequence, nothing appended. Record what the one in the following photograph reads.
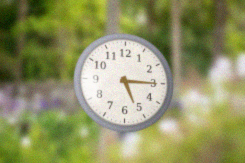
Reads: 5.15
